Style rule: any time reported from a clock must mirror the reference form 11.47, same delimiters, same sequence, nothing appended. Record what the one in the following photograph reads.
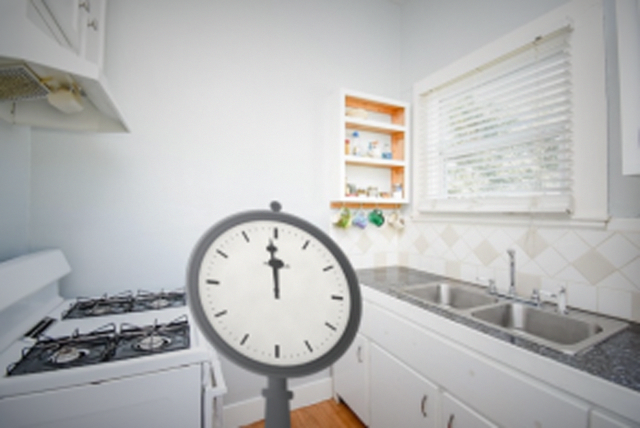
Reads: 11.59
